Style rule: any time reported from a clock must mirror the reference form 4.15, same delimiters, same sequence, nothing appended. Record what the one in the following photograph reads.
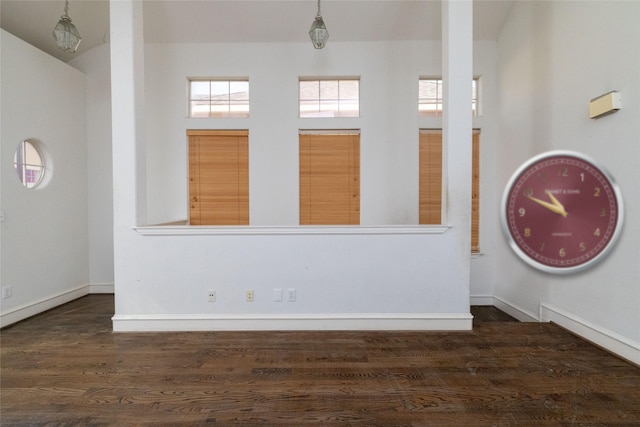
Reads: 10.49
